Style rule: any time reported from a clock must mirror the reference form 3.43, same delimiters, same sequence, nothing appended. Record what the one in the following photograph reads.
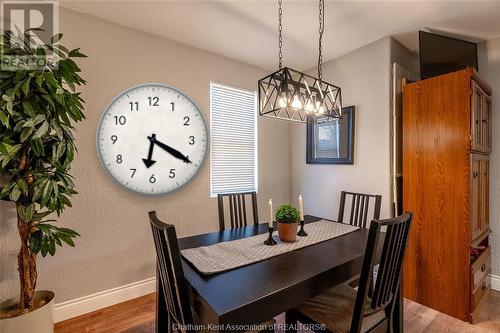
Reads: 6.20
